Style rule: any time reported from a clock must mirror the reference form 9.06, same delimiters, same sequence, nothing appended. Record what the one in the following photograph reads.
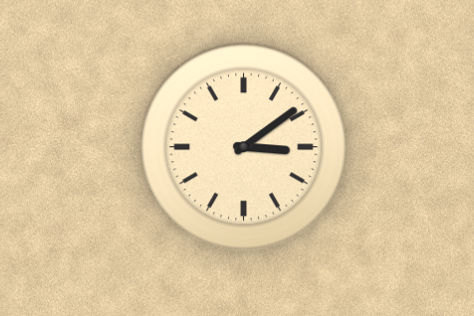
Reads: 3.09
